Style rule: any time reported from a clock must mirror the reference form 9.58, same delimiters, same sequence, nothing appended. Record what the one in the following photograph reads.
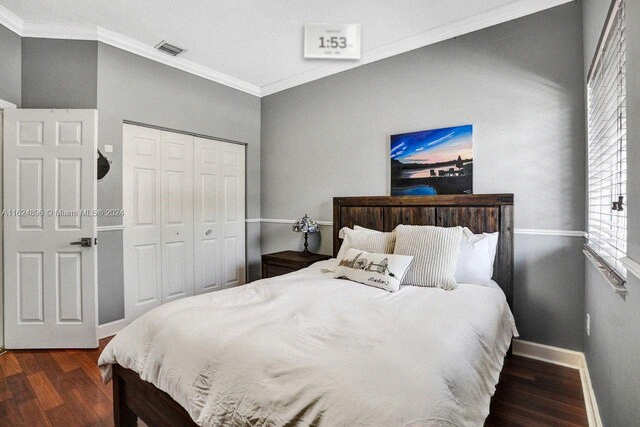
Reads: 1.53
